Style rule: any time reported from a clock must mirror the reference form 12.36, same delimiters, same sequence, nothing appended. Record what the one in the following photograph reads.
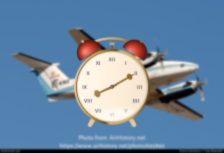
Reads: 8.10
